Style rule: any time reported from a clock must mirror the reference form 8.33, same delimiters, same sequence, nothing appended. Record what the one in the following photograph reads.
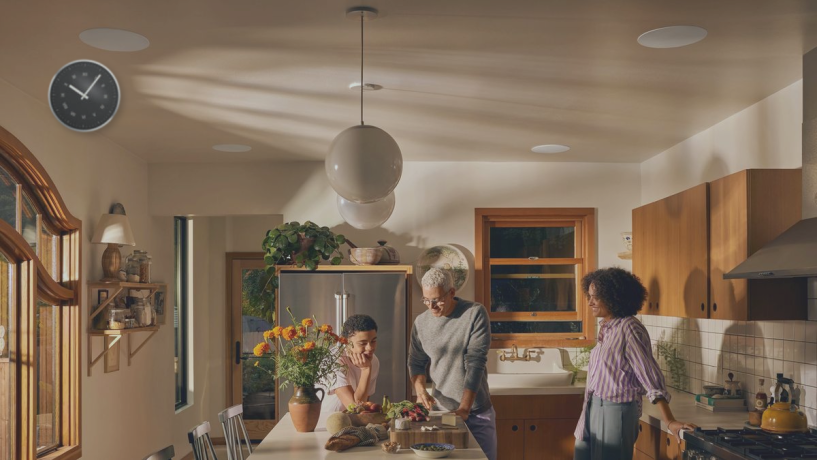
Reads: 10.06
